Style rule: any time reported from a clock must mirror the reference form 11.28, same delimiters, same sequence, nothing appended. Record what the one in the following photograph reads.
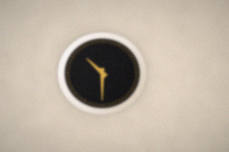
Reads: 10.30
